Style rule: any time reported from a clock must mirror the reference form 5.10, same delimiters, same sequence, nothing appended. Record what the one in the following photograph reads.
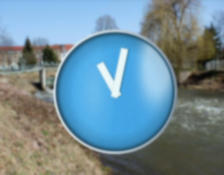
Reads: 11.02
